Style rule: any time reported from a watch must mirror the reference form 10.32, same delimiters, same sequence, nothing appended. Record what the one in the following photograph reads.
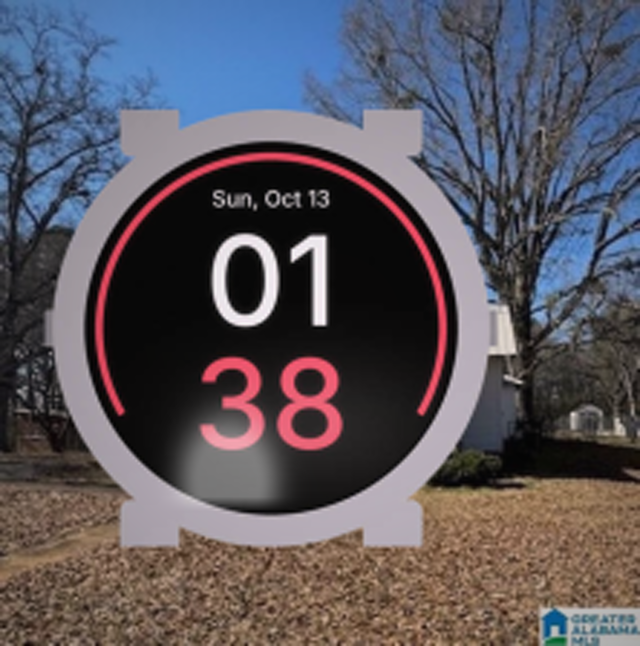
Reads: 1.38
